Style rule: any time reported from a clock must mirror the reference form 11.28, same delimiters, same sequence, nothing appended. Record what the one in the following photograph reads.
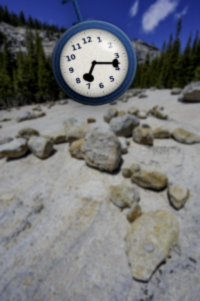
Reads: 7.18
